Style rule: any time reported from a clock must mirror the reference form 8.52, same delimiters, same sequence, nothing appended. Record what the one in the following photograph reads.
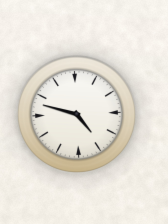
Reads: 4.48
